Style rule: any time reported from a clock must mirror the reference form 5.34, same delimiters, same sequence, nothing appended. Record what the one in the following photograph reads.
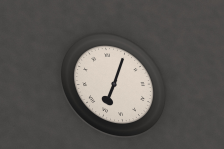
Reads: 7.05
